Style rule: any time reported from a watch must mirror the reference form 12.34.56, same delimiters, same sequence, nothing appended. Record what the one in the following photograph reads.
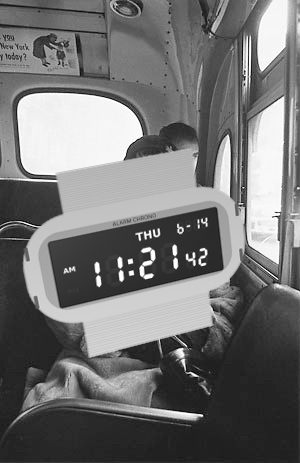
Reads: 11.21.42
